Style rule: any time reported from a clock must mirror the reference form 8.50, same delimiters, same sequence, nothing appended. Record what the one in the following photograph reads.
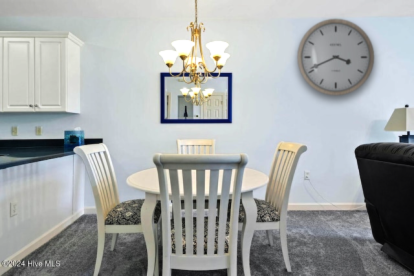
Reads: 3.41
